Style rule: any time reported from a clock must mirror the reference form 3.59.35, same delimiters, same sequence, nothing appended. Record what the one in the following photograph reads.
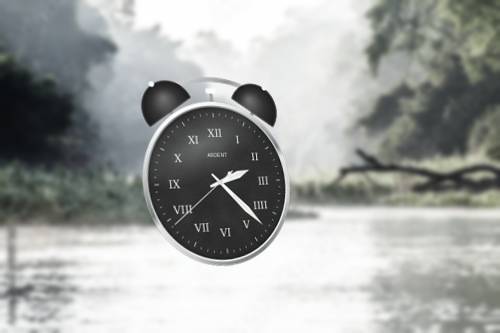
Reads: 2.22.39
